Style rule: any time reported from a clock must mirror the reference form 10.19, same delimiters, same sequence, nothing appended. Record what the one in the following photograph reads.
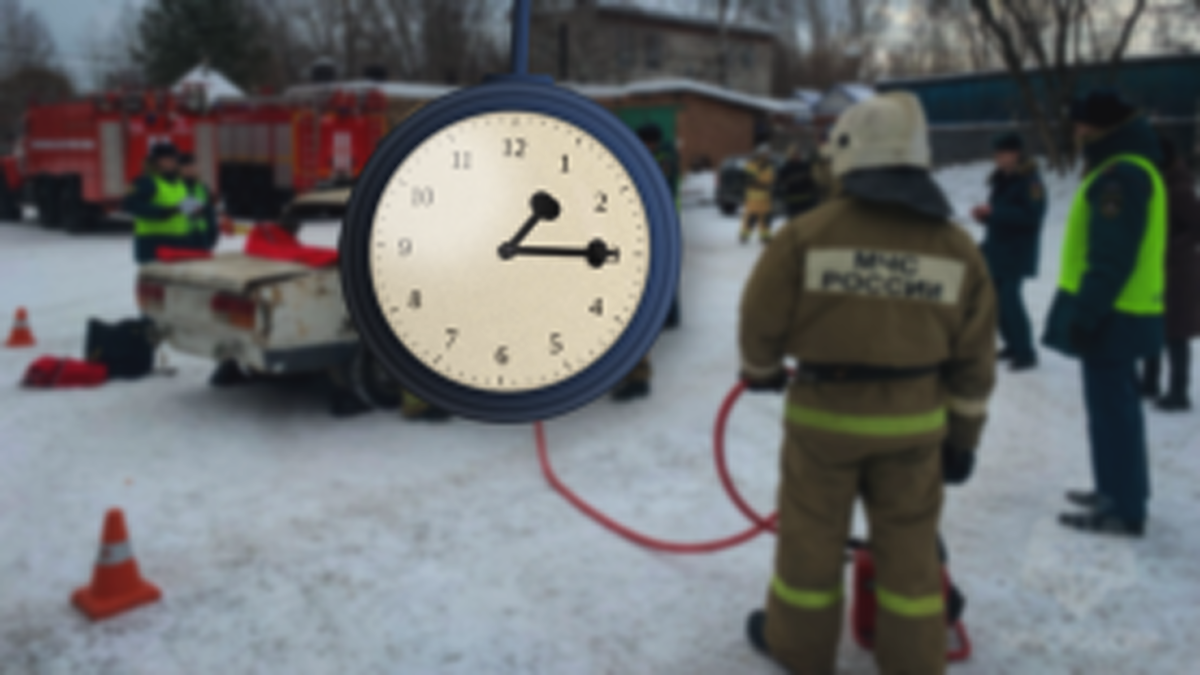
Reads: 1.15
